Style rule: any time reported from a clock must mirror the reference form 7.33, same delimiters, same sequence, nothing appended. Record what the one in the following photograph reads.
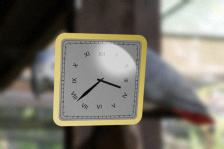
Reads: 3.38
